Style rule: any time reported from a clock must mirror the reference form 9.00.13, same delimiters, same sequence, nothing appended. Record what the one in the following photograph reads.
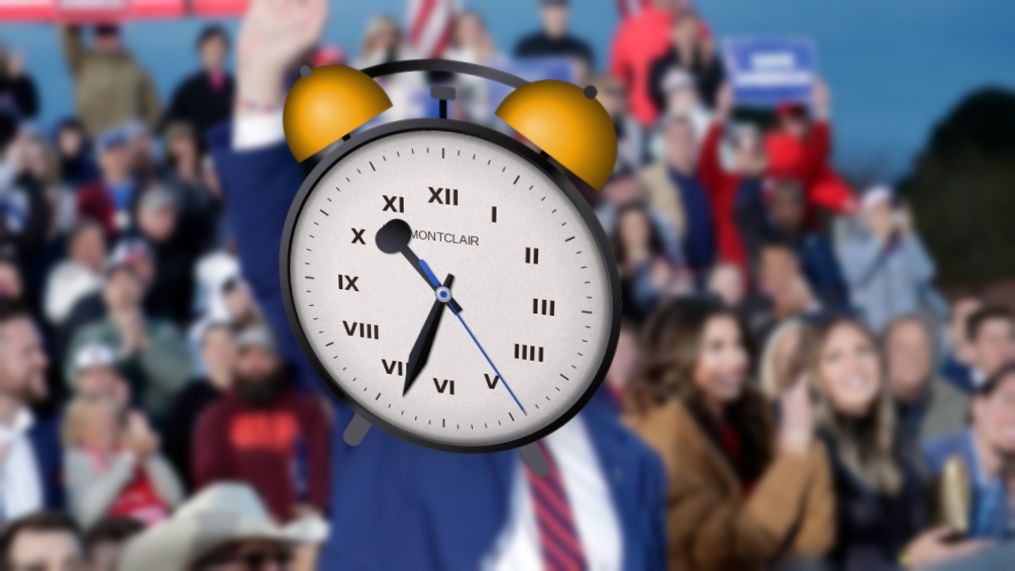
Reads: 10.33.24
